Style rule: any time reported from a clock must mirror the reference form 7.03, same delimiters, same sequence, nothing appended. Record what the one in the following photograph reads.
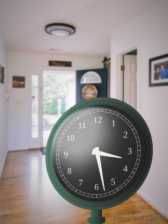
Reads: 3.28
